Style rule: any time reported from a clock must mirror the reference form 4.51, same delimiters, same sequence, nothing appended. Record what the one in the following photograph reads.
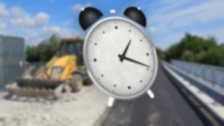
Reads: 1.19
